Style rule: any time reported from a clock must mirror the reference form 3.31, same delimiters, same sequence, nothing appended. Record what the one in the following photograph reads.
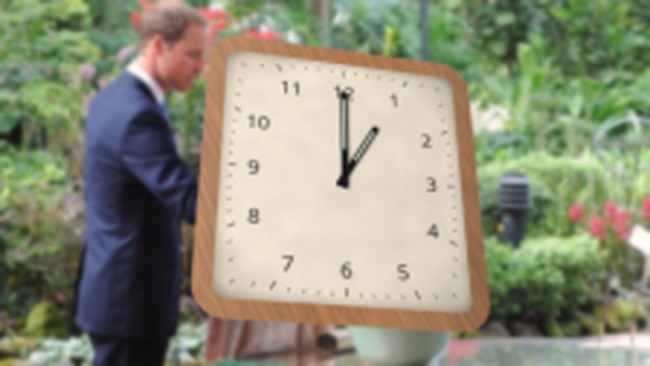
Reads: 1.00
